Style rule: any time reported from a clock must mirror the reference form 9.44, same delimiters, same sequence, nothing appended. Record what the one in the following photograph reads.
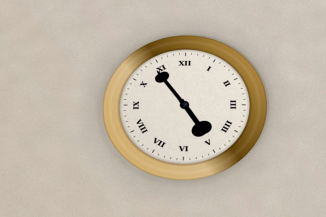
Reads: 4.54
